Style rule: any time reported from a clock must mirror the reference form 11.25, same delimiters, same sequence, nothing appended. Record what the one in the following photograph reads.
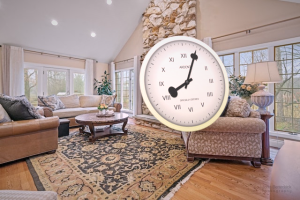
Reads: 8.04
